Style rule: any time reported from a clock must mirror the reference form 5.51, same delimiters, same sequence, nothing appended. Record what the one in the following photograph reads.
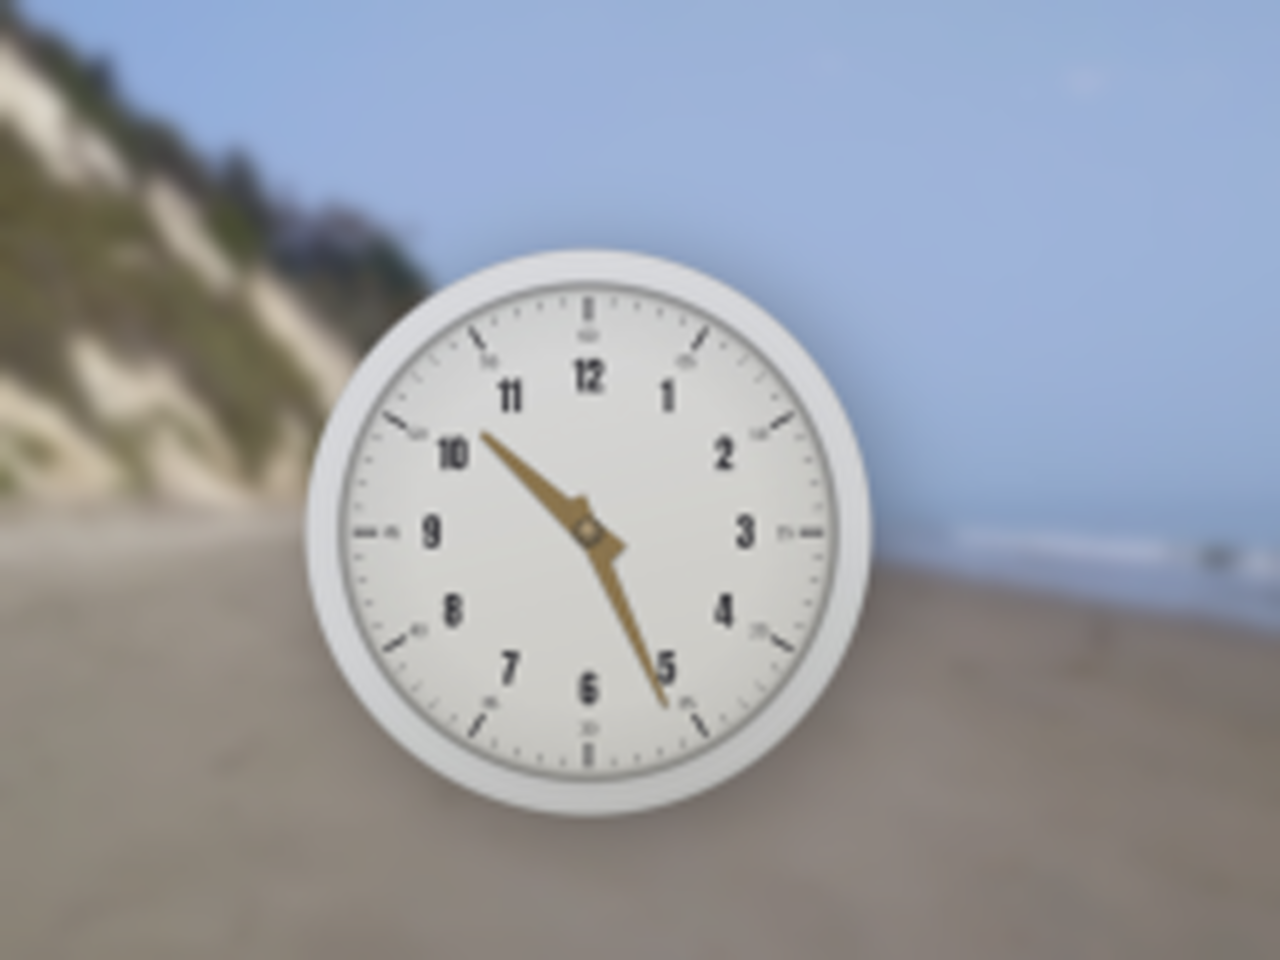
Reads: 10.26
